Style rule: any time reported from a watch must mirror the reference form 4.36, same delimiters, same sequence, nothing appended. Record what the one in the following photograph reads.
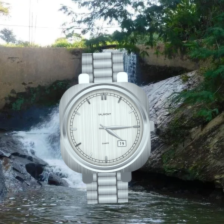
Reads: 4.15
